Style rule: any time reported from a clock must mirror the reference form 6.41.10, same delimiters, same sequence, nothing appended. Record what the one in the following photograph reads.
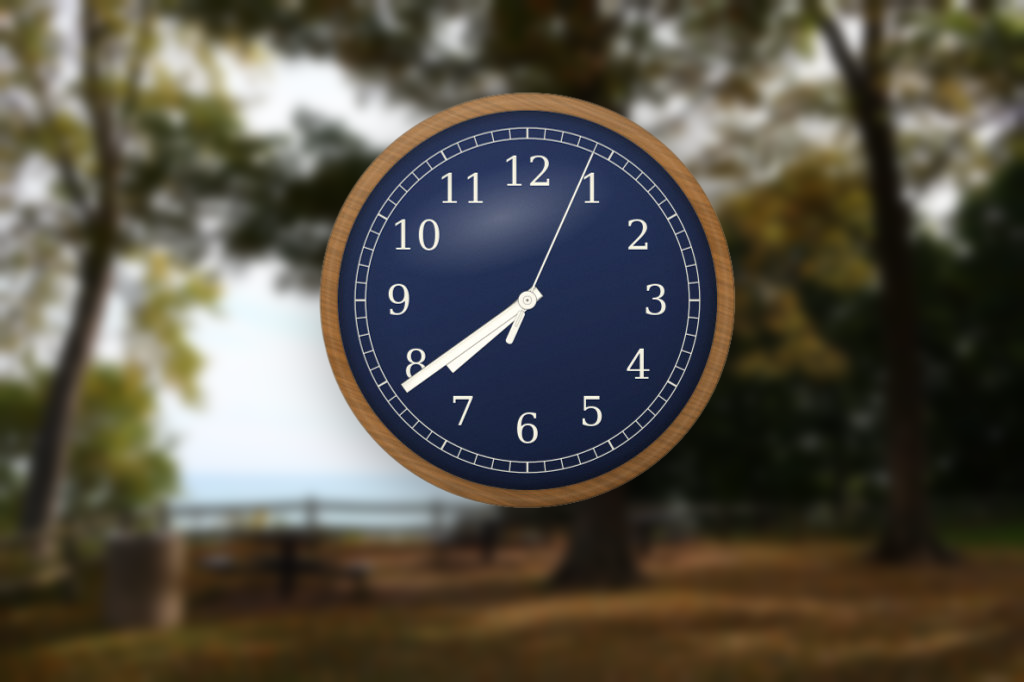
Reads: 7.39.04
